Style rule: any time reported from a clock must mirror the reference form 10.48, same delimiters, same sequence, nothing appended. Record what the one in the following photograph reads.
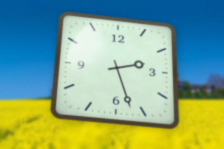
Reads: 2.27
